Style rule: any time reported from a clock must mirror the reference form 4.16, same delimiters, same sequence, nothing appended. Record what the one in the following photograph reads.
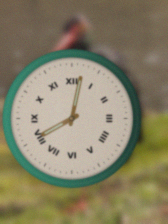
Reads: 8.02
